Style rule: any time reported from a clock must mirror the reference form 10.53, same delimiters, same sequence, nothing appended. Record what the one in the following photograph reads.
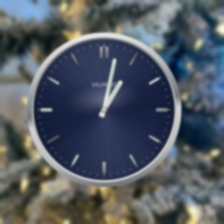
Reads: 1.02
